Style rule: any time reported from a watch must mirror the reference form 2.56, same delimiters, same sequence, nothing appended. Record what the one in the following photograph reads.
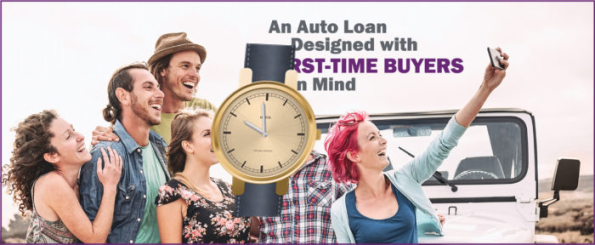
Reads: 9.59
